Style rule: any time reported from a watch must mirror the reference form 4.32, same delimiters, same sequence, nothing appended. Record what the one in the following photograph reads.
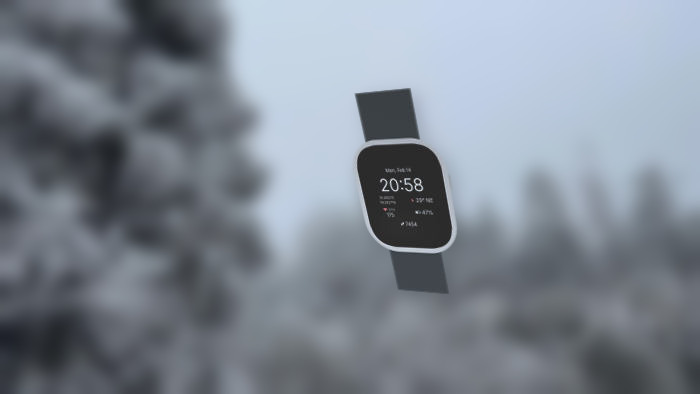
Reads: 20.58
